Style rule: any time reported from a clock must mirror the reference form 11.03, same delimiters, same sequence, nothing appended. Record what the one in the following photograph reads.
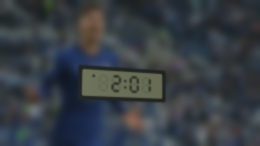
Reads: 2.01
